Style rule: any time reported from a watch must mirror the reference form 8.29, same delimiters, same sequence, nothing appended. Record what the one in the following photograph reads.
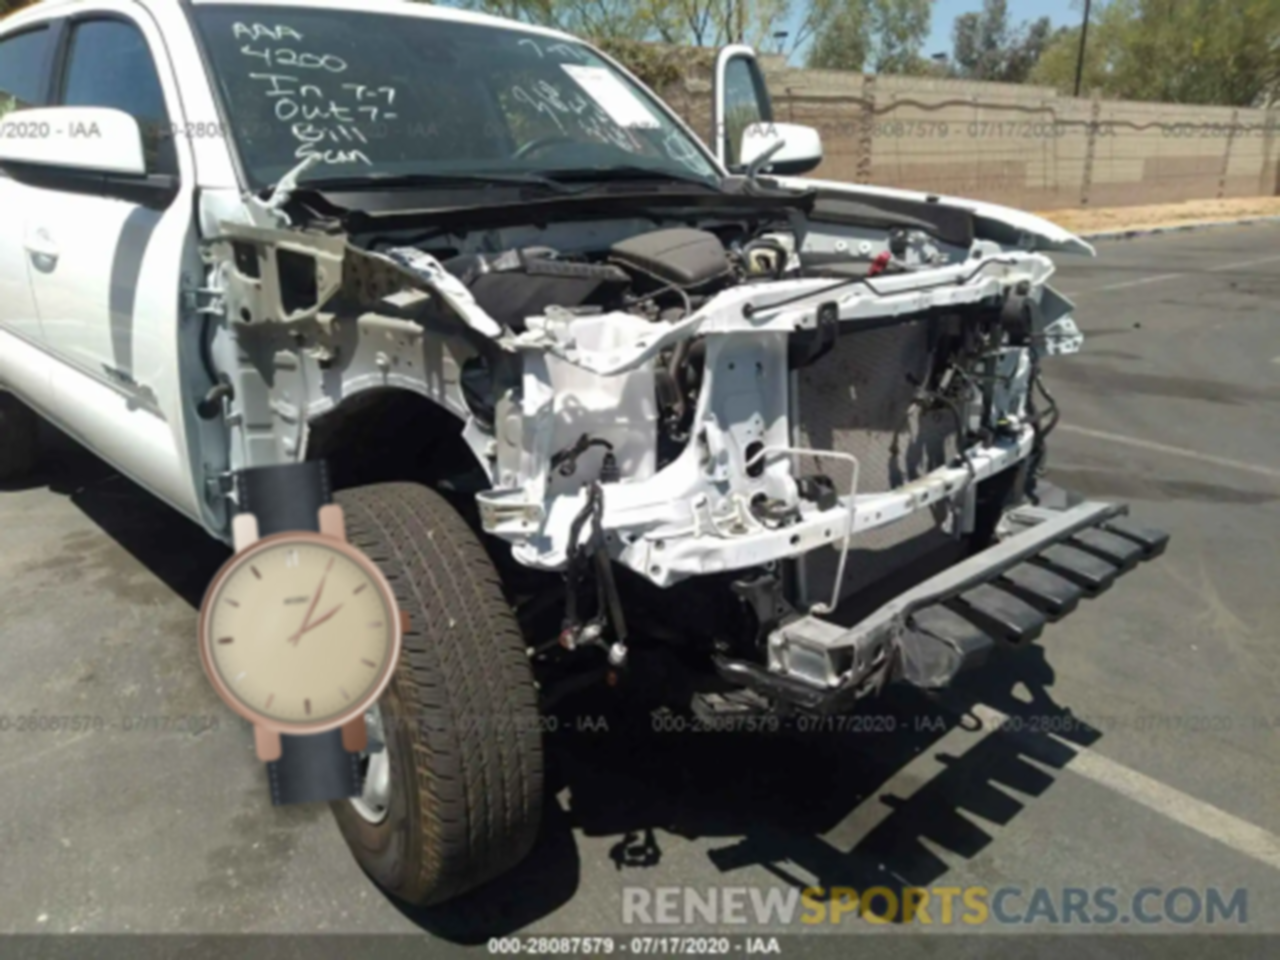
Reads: 2.05
